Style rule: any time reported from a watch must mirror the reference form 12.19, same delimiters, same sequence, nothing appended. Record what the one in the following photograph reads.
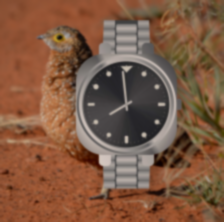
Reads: 7.59
